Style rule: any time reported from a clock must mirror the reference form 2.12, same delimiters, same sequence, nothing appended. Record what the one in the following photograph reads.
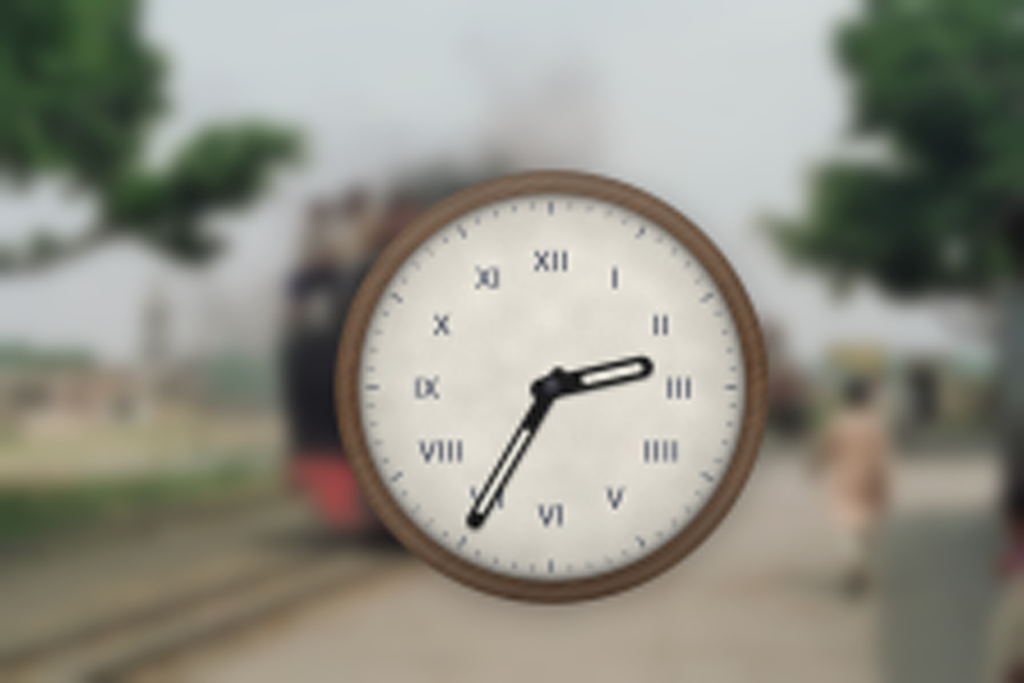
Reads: 2.35
